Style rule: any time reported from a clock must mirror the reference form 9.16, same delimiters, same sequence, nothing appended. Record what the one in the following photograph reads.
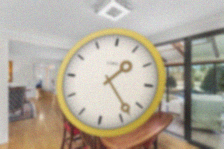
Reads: 1.23
